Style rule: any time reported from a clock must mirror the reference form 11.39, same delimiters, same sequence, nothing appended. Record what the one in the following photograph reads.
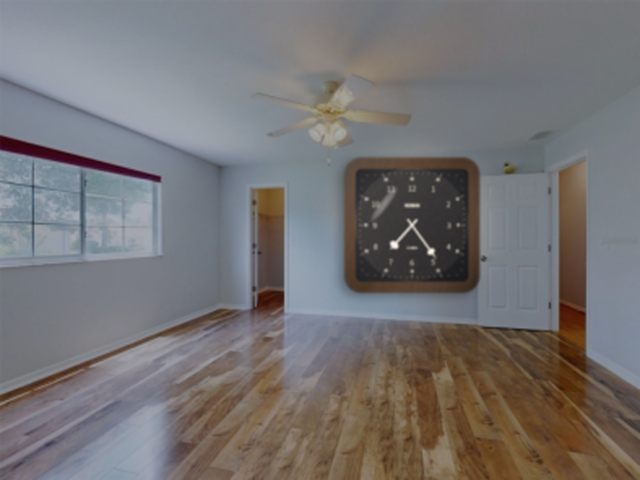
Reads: 7.24
